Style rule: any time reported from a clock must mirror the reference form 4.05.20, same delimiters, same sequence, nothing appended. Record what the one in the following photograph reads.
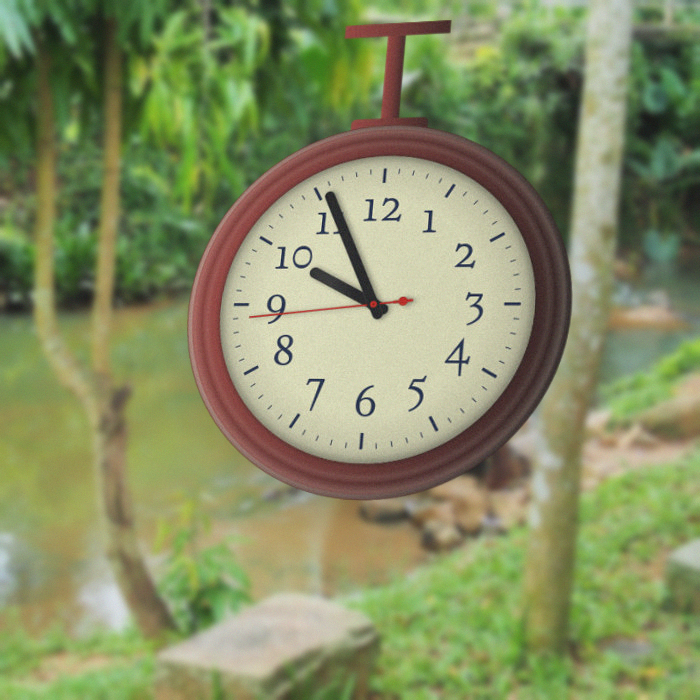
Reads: 9.55.44
